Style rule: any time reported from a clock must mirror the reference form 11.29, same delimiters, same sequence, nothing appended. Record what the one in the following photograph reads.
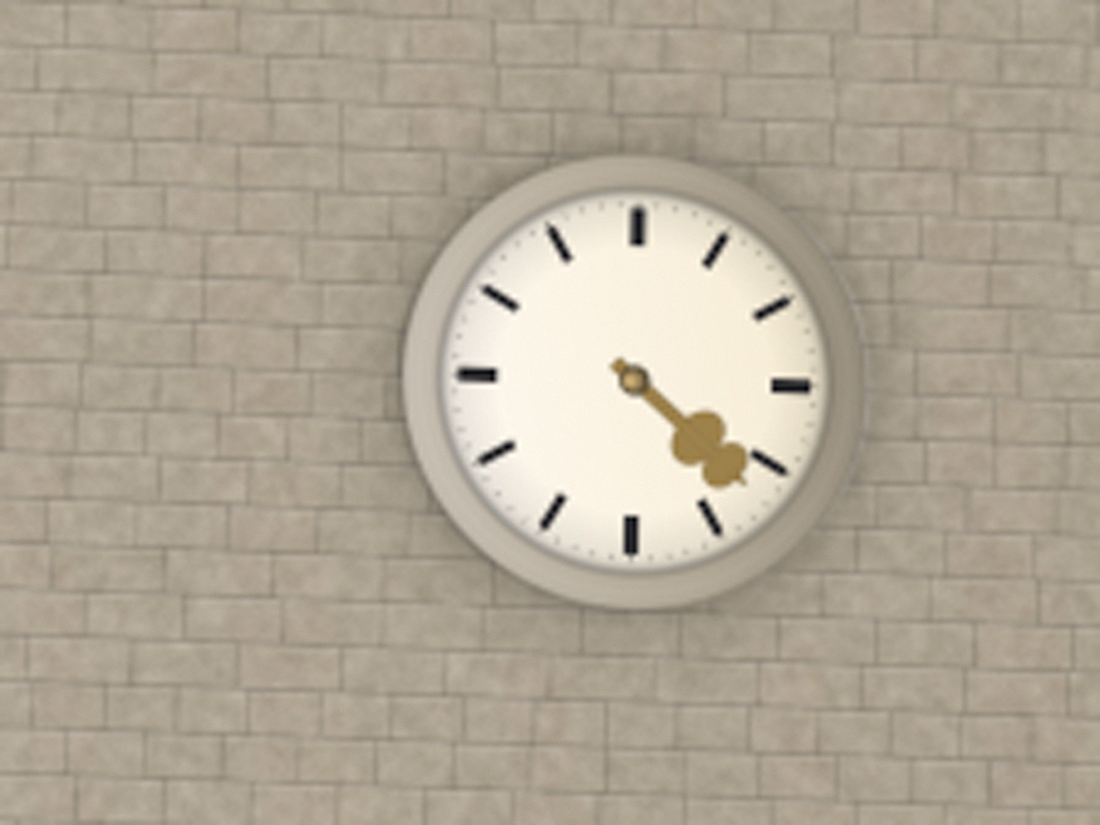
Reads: 4.22
